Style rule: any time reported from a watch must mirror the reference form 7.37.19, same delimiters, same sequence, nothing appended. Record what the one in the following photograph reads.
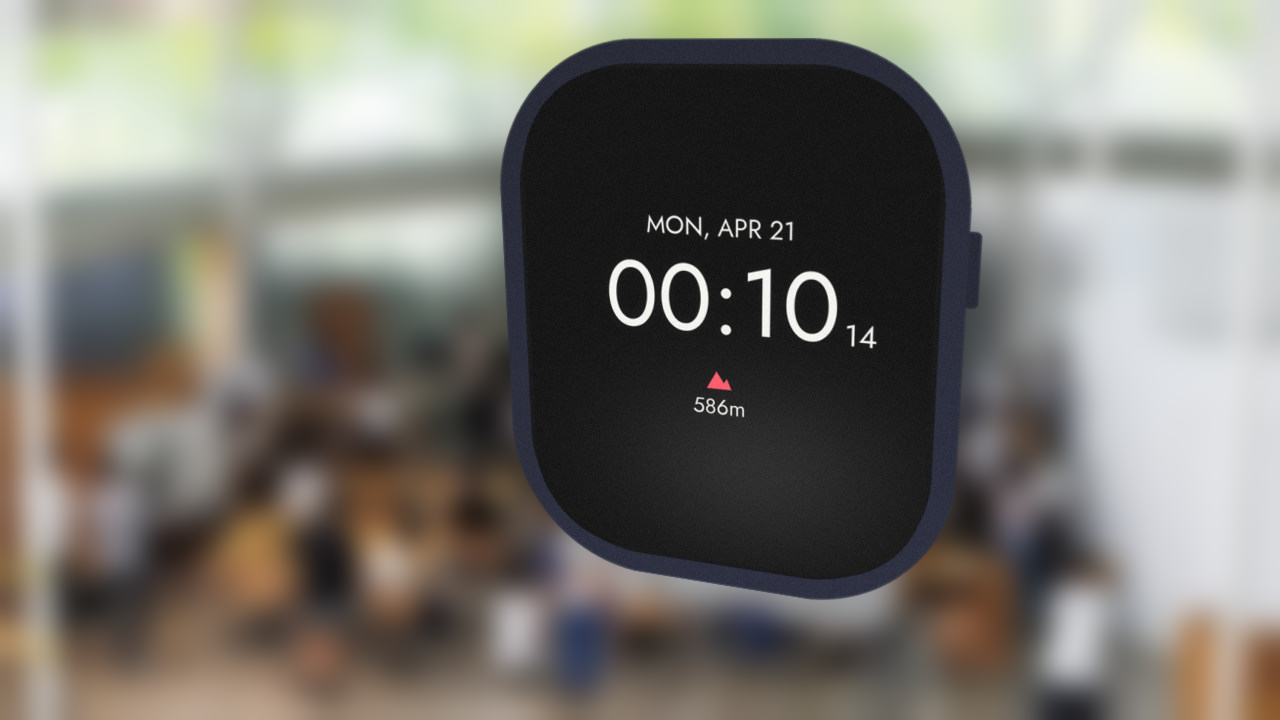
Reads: 0.10.14
